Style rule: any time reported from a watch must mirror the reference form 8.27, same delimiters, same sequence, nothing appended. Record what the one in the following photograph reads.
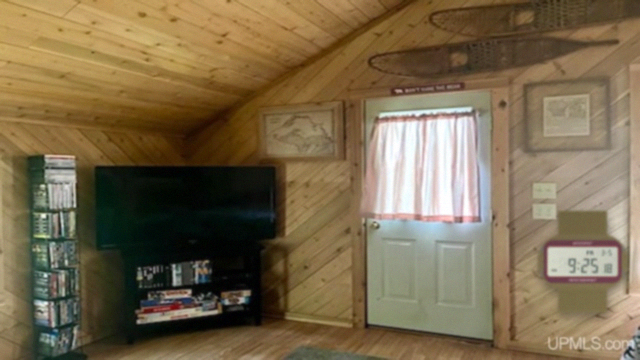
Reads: 9.25
